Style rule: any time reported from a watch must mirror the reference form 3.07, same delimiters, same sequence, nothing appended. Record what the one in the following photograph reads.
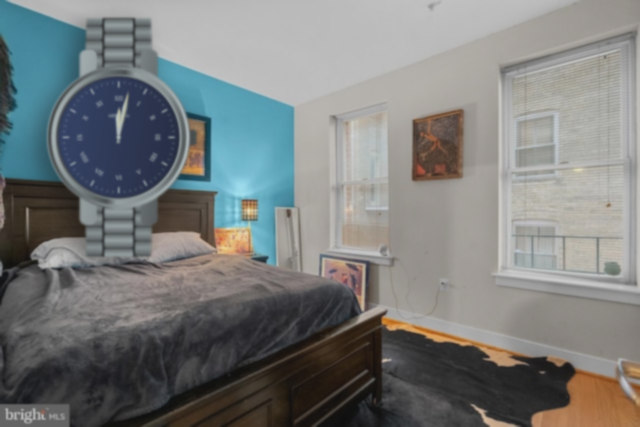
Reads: 12.02
